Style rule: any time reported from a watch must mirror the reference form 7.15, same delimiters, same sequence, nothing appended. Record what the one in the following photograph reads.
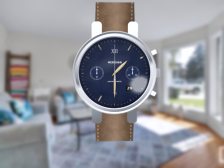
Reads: 1.30
